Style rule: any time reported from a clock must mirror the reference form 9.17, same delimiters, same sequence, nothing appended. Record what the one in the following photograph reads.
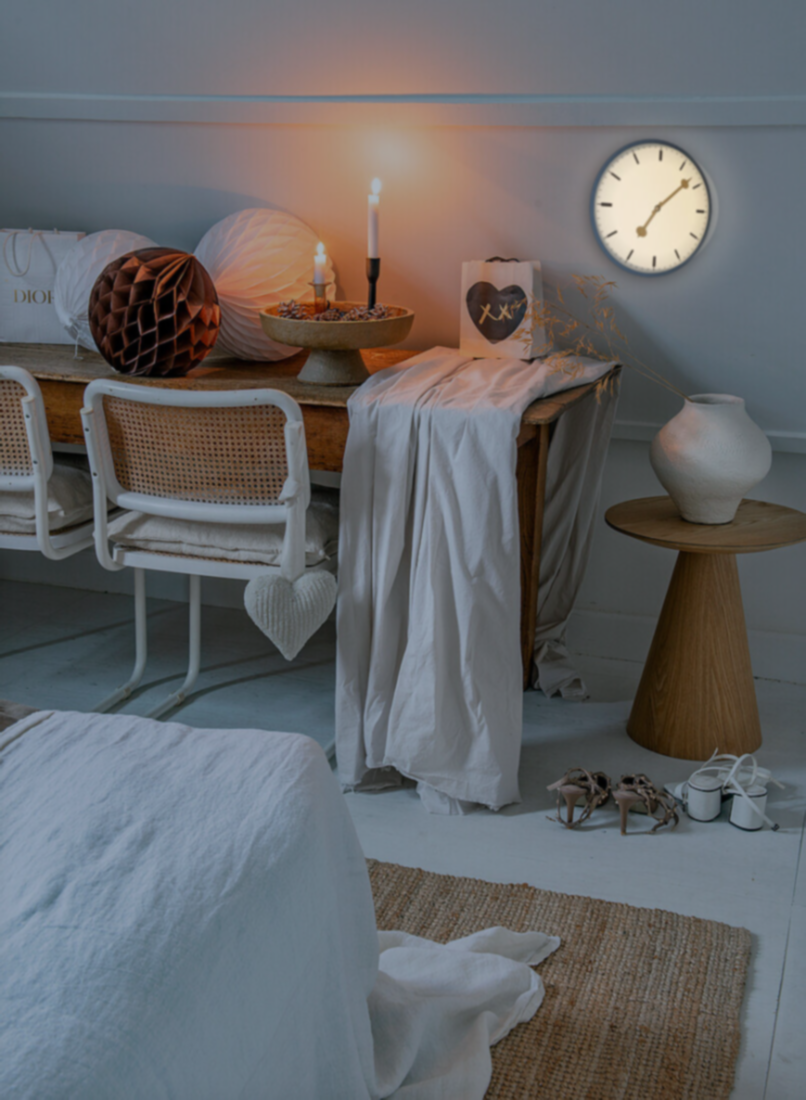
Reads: 7.08
